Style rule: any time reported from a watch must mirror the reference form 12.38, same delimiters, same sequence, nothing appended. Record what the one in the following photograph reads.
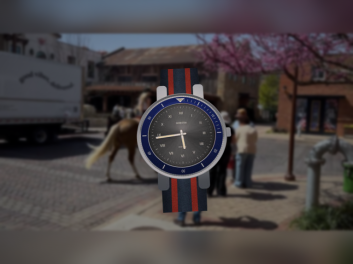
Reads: 5.44
